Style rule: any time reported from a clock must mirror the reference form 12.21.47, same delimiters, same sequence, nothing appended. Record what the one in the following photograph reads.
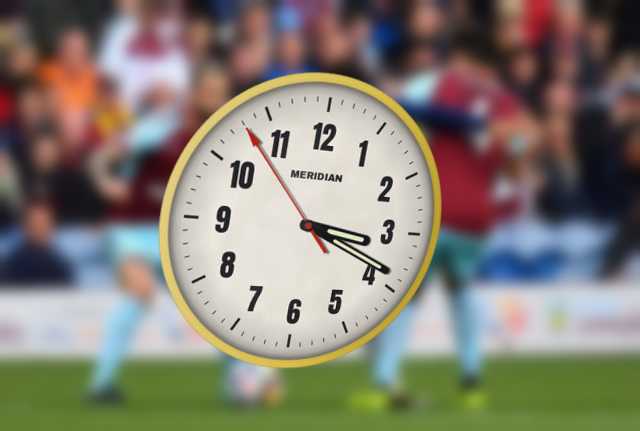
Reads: 3.18.53
